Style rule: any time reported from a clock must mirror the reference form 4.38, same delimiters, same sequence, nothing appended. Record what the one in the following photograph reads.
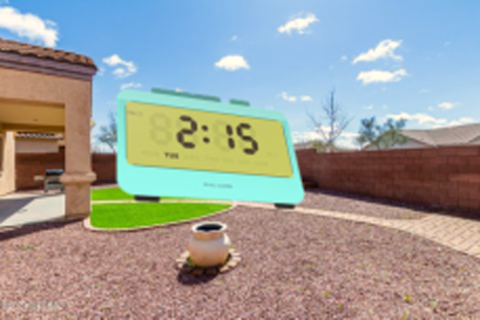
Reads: 2.15
